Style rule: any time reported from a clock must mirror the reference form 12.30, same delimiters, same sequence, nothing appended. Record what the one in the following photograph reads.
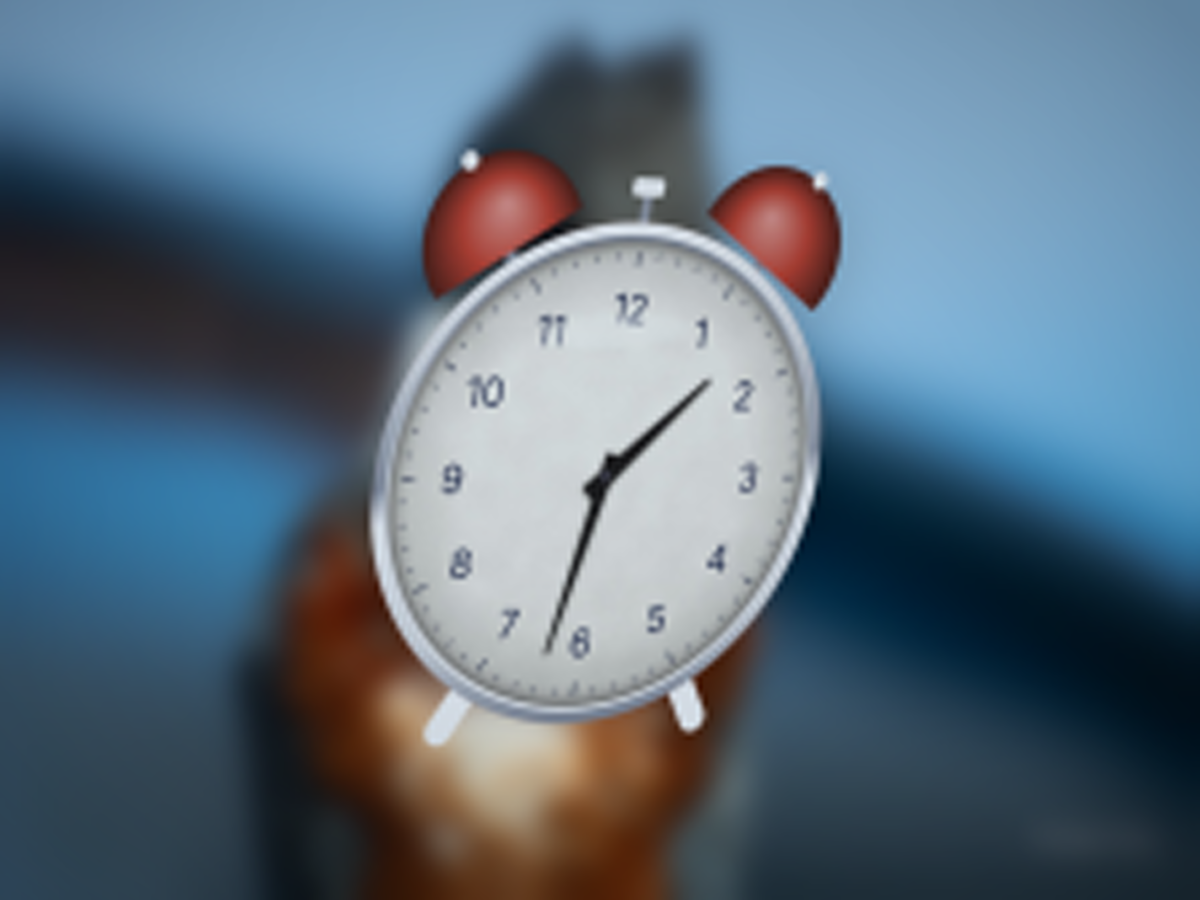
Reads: 1.32
